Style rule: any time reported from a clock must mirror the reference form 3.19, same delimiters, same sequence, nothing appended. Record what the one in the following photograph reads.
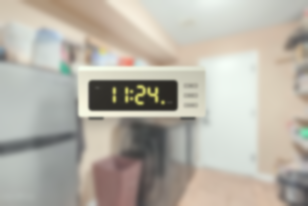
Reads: 11.24
